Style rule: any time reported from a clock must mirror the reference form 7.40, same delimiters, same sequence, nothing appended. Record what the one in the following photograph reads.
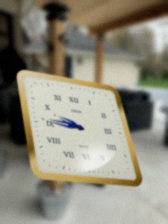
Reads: 9.46
